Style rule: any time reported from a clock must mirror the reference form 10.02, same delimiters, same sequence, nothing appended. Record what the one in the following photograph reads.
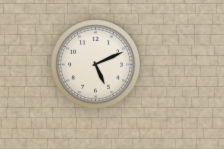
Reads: 5.11
